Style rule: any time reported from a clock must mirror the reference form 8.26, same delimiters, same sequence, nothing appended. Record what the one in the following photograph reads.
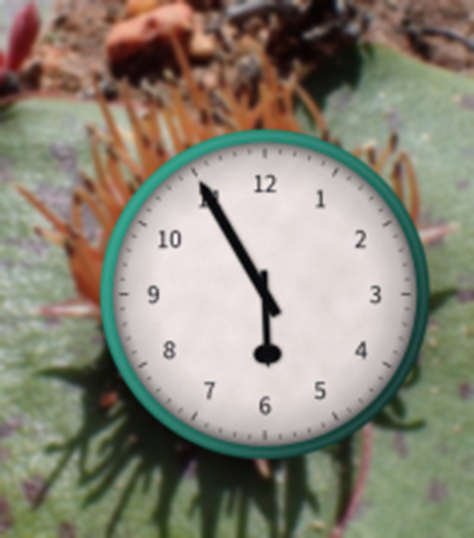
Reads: 5.55
